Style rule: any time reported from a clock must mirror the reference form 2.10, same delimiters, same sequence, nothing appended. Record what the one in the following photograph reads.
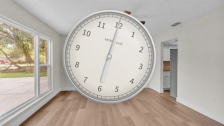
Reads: 6.00
